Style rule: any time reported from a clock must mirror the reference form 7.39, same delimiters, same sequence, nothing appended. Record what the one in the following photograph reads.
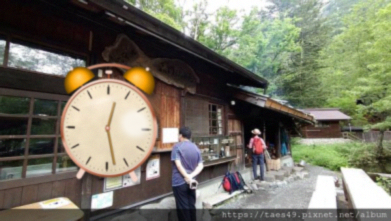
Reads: 12.28
